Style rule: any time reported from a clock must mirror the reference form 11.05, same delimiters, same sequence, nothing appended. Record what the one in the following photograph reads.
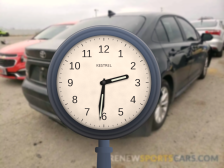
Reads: 2.31
